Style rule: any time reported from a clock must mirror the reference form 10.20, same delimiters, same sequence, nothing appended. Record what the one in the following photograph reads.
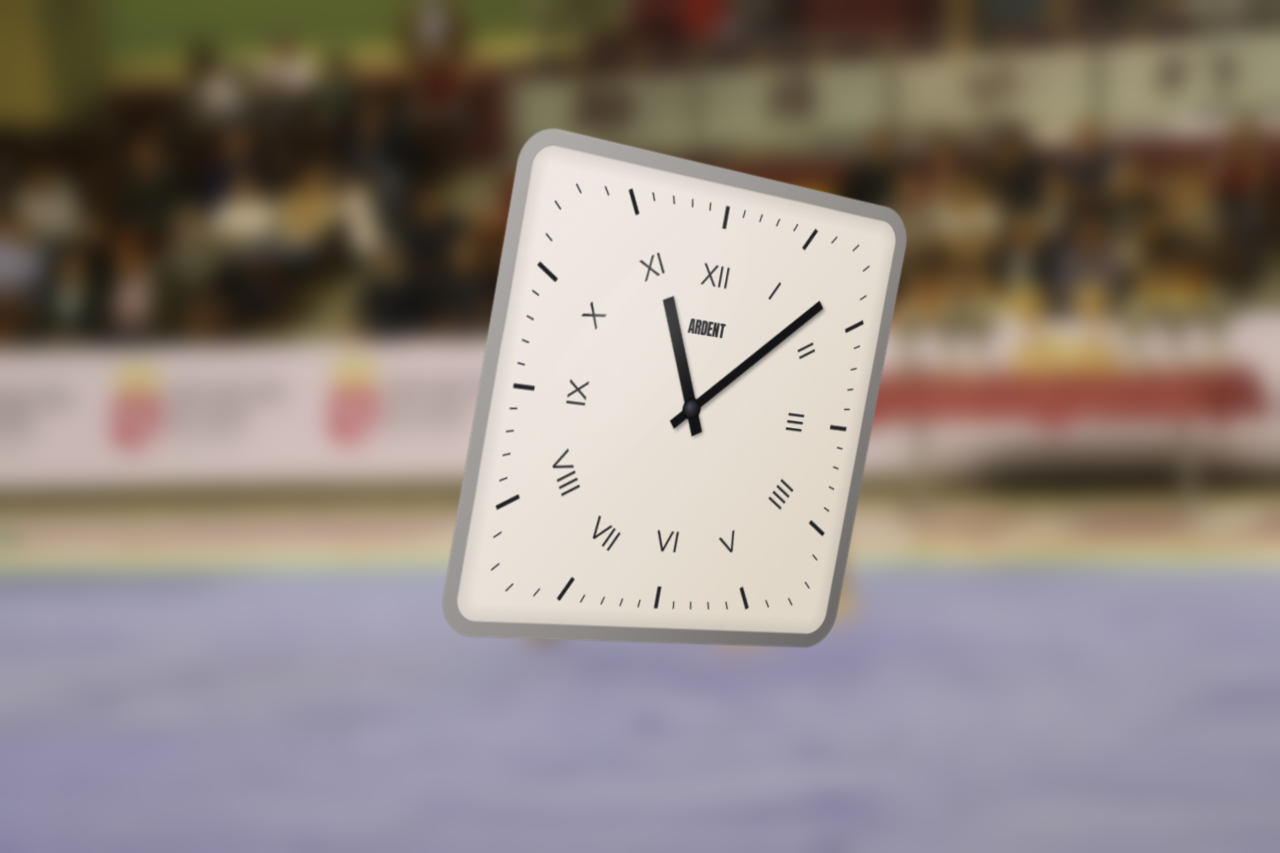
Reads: 11.08
